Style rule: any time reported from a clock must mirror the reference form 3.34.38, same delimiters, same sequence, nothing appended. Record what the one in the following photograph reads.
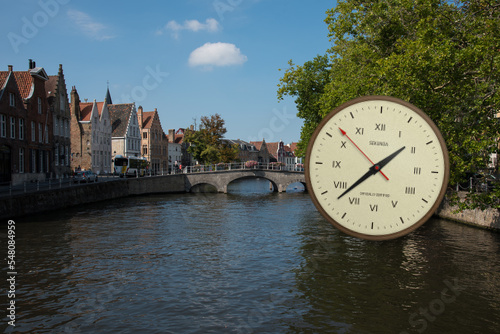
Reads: 1.37.52
